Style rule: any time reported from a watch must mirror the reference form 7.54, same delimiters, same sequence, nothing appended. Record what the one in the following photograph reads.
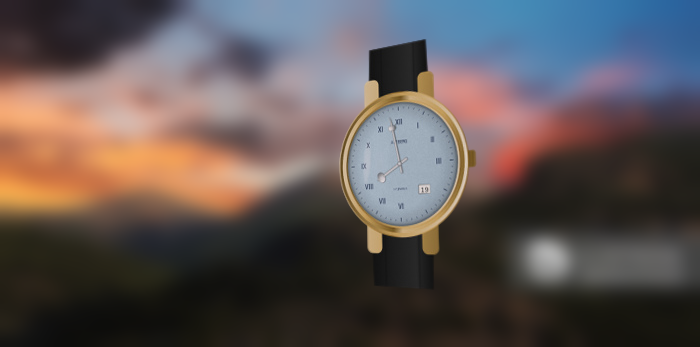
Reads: 7.58
